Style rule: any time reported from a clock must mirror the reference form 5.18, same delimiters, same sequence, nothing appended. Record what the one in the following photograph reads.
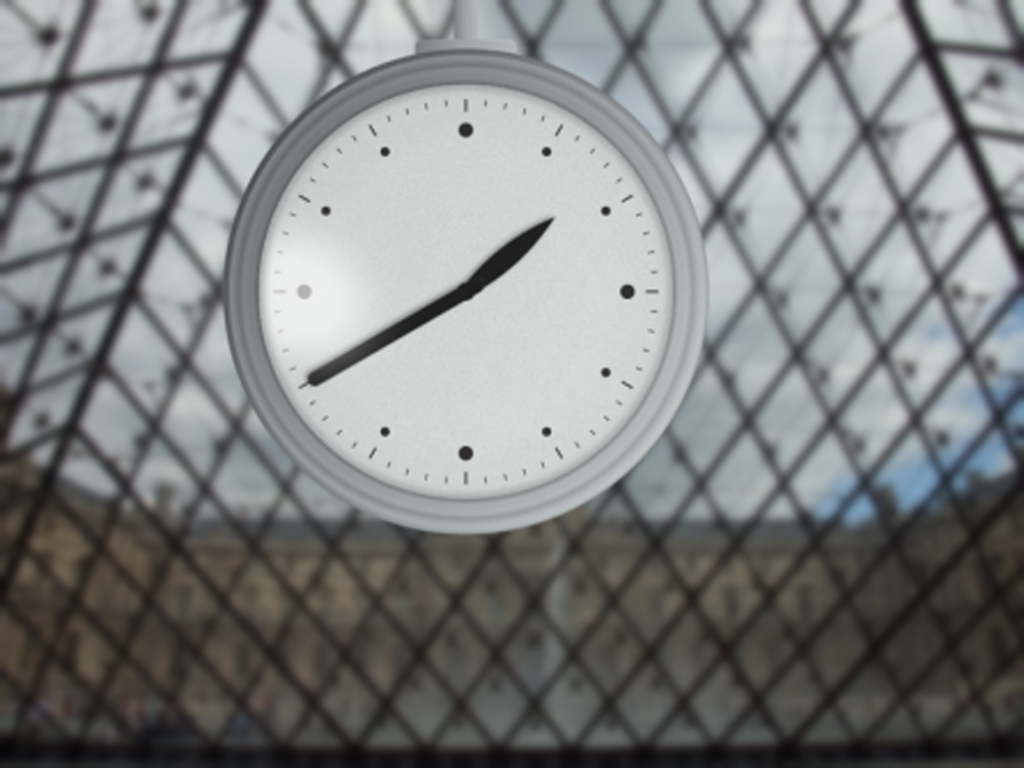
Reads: 1.40
